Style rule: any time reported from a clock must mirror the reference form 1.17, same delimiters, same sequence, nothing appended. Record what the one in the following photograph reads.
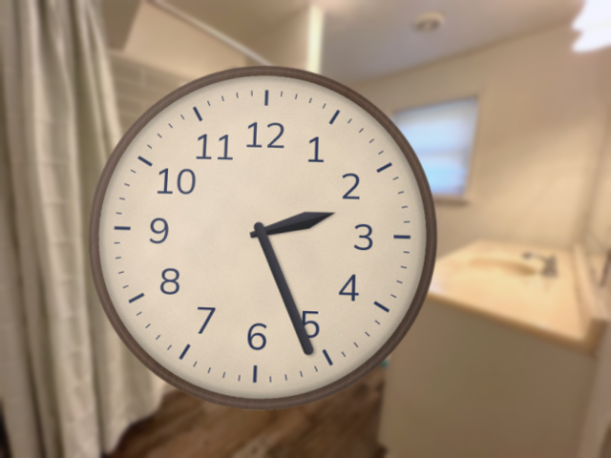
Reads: 2.26
